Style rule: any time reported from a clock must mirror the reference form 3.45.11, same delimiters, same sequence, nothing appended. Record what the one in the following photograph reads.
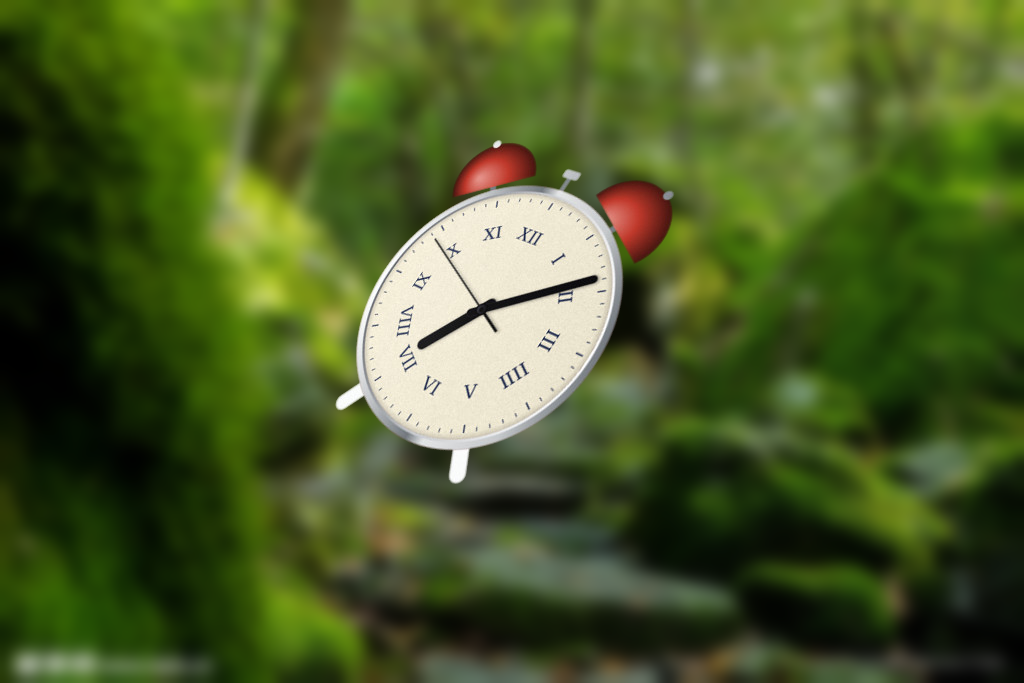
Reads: 7.08.49
